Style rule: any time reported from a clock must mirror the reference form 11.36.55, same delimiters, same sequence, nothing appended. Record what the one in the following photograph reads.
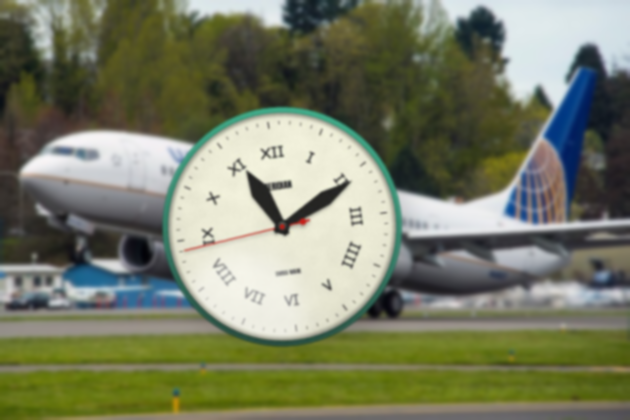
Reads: 11.10.44
